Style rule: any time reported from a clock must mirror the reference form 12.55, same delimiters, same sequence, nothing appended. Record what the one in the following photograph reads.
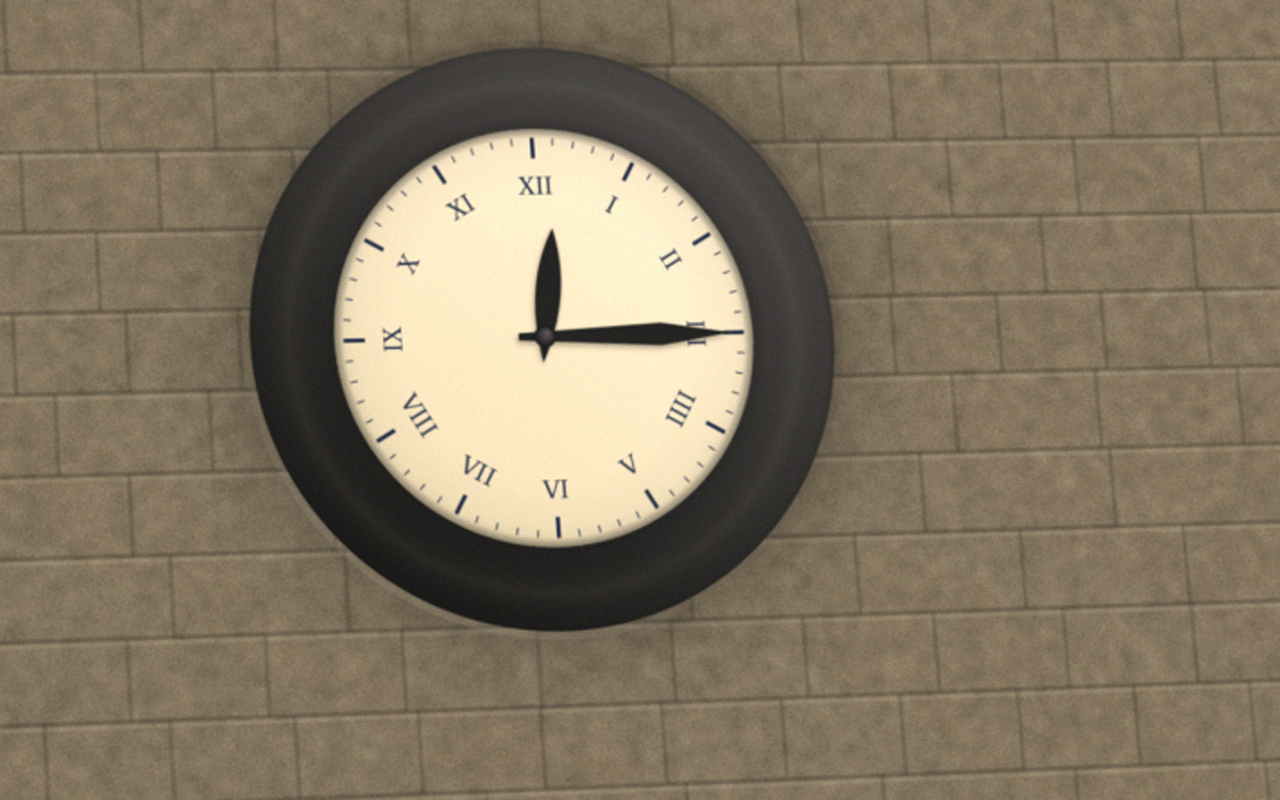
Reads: 12.15
